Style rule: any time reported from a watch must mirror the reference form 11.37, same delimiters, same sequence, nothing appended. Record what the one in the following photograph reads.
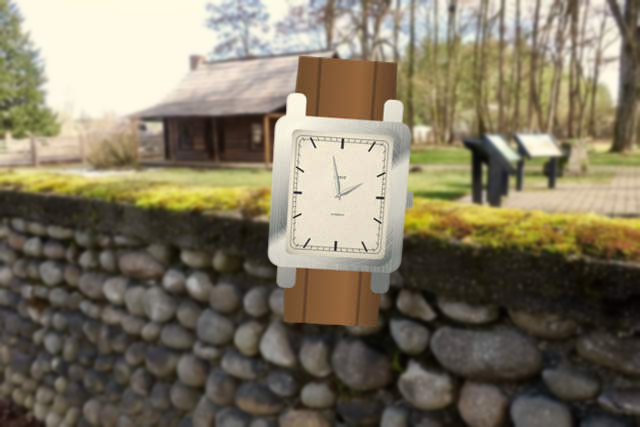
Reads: 1.58
